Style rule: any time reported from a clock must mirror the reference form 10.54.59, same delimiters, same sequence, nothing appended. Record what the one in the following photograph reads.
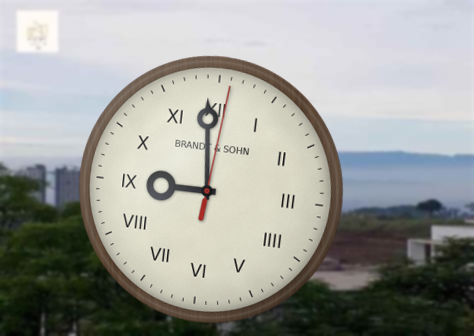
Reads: 8.59.01
